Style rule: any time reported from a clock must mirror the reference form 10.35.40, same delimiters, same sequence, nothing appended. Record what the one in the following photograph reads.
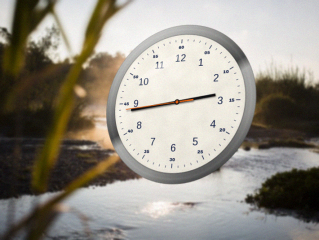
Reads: 2.43.44
